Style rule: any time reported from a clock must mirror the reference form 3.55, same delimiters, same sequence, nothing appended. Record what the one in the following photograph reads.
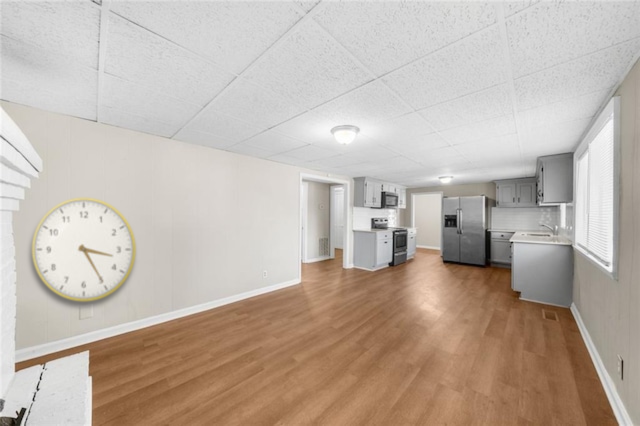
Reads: 3.25
